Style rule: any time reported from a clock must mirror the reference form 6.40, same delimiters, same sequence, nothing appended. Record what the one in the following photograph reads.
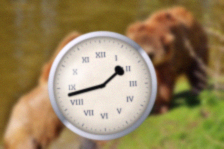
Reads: 1.43
